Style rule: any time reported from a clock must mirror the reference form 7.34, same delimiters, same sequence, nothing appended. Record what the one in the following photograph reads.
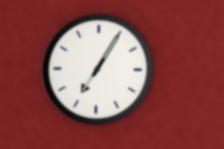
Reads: 7.05
